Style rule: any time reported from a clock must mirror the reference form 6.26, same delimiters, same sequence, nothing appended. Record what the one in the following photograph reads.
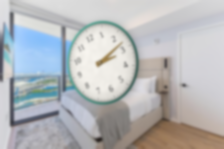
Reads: 3.13
